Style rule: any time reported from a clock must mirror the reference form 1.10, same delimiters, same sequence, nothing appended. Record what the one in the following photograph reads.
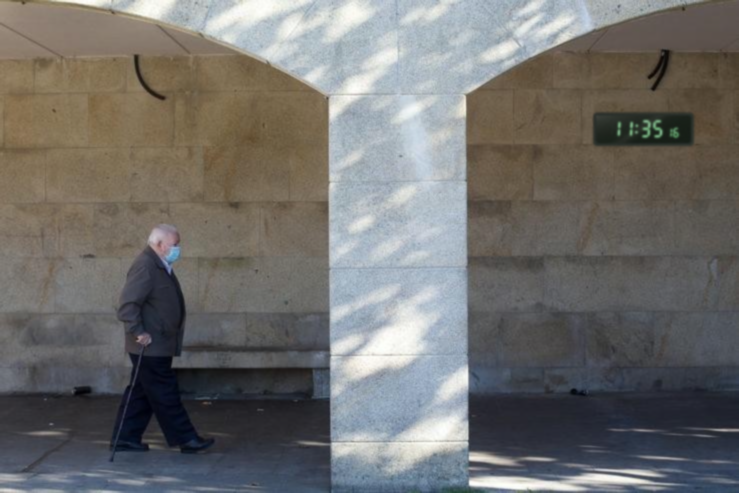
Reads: 11.35
